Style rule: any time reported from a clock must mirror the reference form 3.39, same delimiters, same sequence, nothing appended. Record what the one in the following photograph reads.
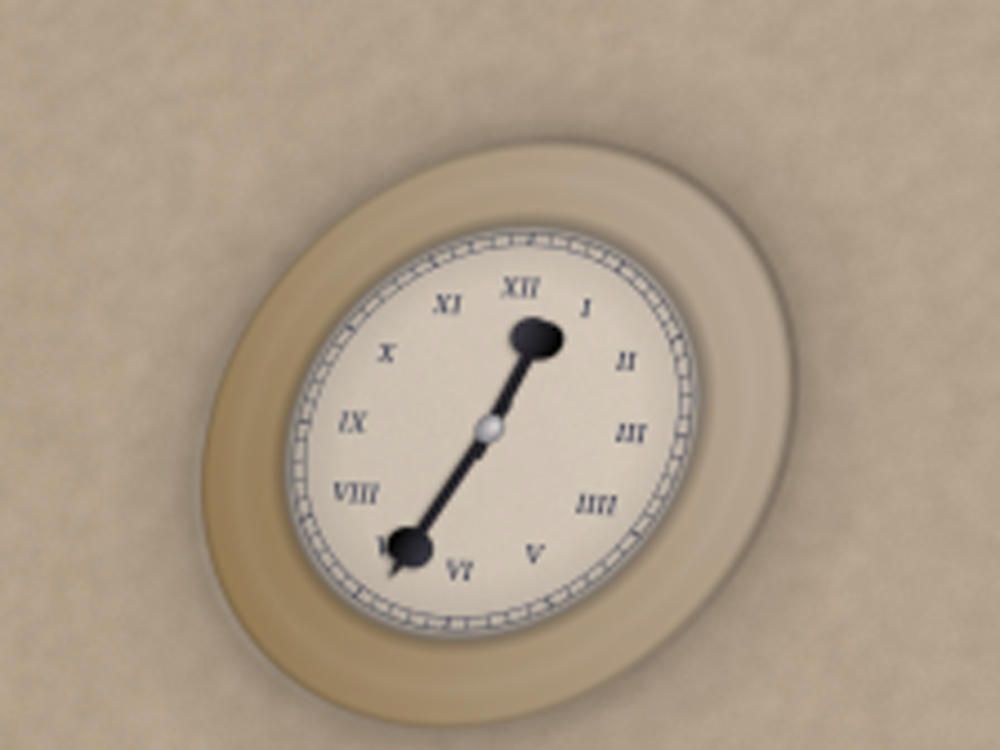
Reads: 12.34
